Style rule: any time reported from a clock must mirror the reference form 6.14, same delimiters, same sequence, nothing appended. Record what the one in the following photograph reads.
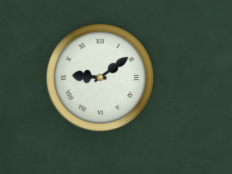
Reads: 9.09
